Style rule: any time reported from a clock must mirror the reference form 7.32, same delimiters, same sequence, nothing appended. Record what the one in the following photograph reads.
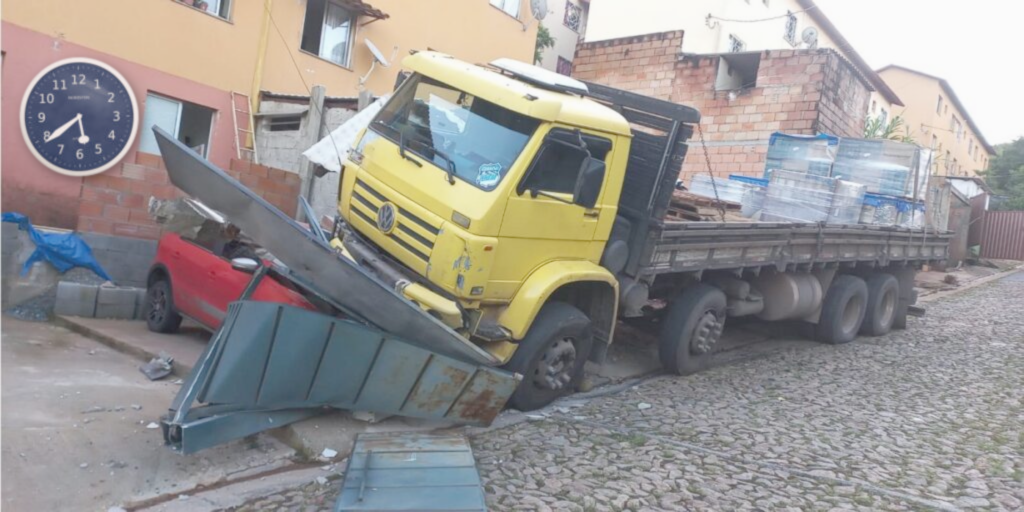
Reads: 5.39
